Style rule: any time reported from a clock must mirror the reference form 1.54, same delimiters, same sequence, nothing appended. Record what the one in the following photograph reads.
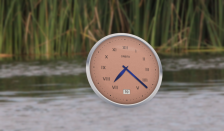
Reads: 7.22
